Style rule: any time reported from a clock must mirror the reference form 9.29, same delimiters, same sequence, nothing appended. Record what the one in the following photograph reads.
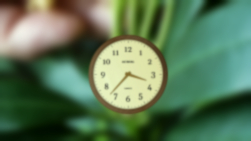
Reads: 3.37
